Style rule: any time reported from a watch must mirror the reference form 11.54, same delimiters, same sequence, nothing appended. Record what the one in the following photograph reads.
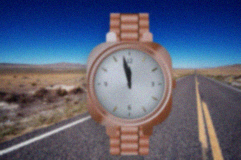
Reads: 11.58
